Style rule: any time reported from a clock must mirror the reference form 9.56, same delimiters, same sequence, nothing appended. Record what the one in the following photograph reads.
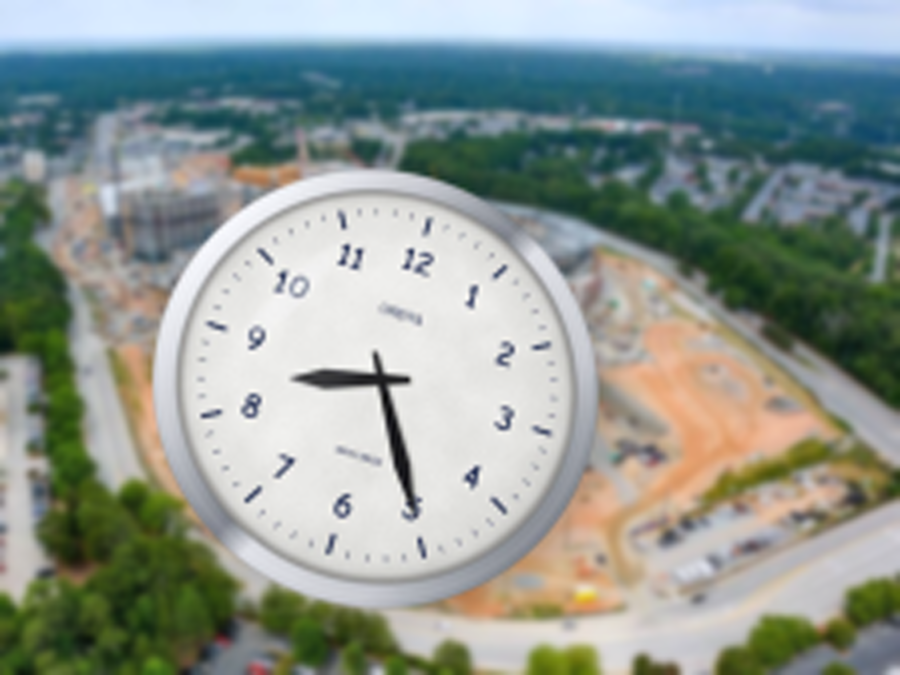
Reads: 8.25
